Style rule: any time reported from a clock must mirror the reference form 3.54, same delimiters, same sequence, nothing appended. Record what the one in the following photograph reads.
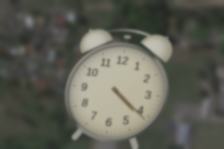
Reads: 4.21
